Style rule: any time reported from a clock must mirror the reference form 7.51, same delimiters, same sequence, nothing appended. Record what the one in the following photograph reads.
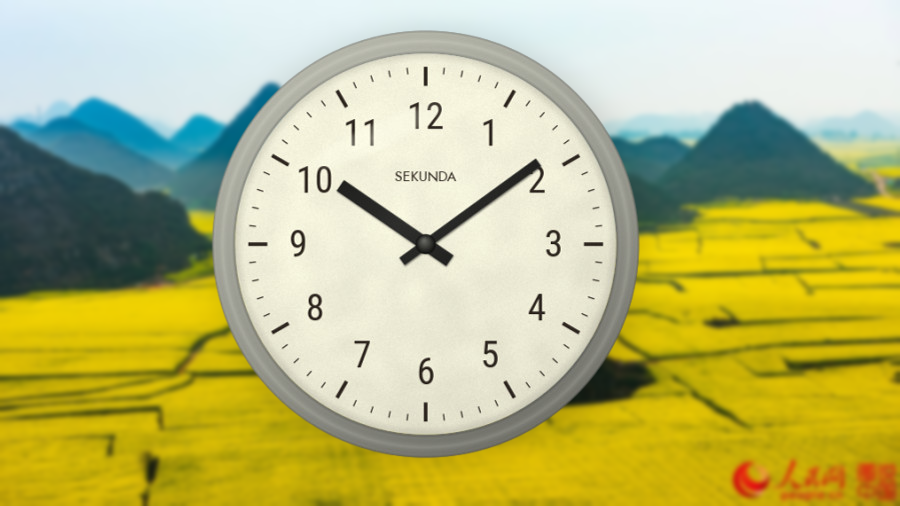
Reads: 10.09
